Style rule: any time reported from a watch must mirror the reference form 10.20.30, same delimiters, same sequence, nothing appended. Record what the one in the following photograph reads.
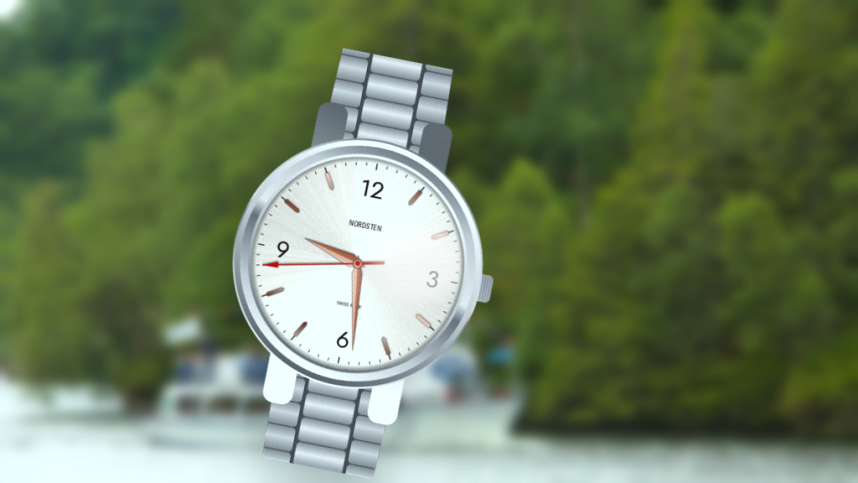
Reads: 9.28.43
